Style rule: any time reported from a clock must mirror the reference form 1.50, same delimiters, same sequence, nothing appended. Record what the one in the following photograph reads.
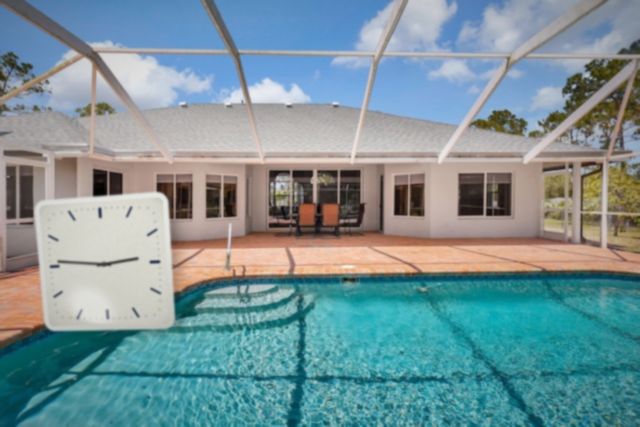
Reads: 2.46
